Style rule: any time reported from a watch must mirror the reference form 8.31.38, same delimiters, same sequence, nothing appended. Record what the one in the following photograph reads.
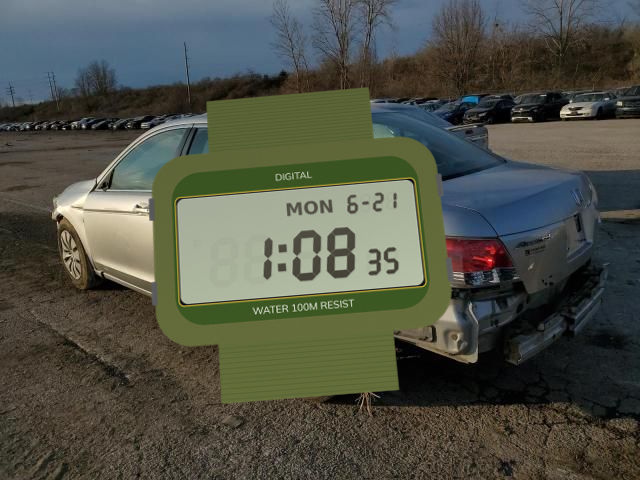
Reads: 1.08.35
